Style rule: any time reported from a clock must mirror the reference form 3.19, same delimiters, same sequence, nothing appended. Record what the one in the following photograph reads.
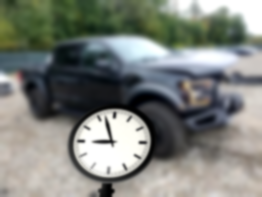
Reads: 8.57
